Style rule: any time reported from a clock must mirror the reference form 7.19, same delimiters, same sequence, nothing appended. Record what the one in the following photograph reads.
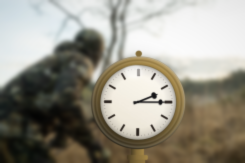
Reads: 2.15
